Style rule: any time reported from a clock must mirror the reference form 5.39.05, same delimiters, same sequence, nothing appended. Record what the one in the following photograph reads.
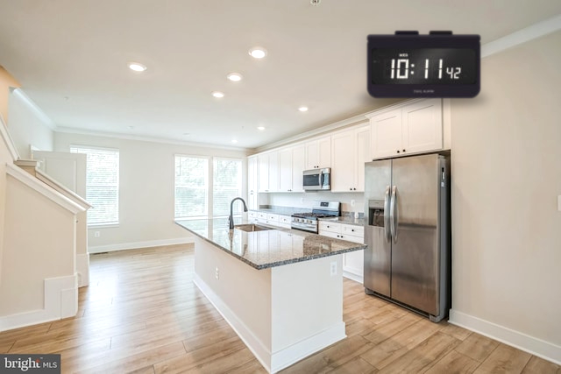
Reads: 10.11.42
